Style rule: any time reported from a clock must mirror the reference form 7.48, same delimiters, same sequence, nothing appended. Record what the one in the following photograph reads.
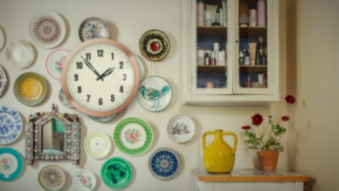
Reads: 1.53
